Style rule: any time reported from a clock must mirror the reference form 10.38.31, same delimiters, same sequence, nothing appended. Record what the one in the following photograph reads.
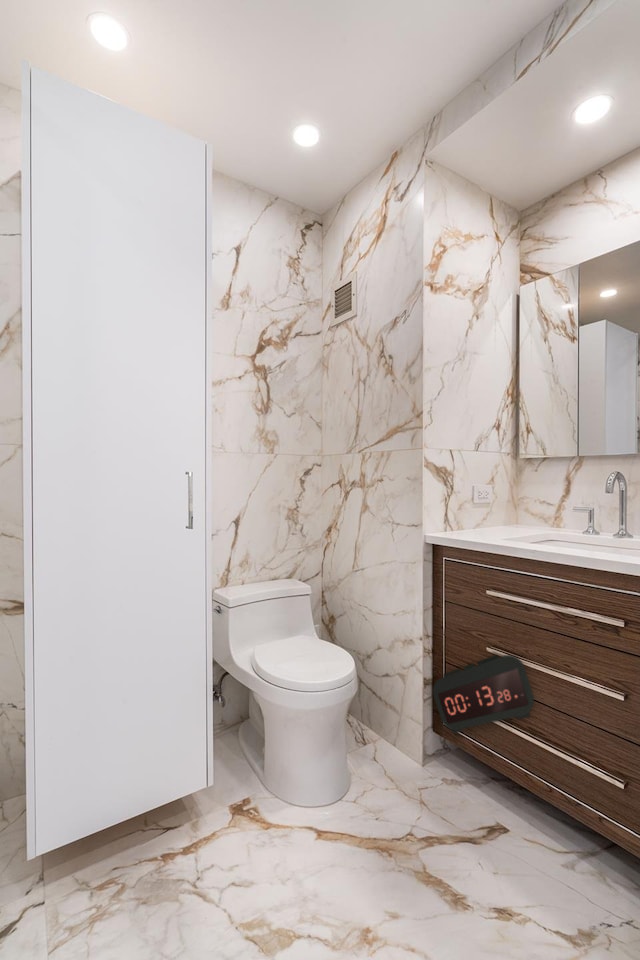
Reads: 0.13.28
